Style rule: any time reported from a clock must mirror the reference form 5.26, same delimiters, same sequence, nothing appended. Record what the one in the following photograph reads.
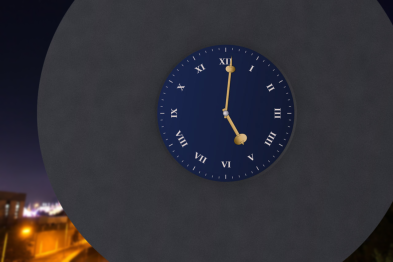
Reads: 5.01
